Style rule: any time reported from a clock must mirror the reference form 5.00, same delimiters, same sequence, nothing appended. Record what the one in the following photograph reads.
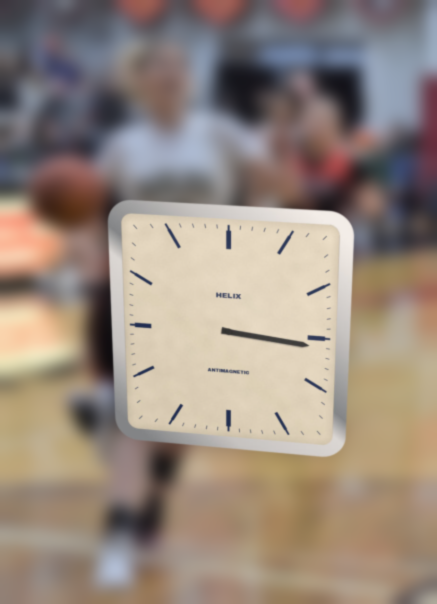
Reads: 3.16
